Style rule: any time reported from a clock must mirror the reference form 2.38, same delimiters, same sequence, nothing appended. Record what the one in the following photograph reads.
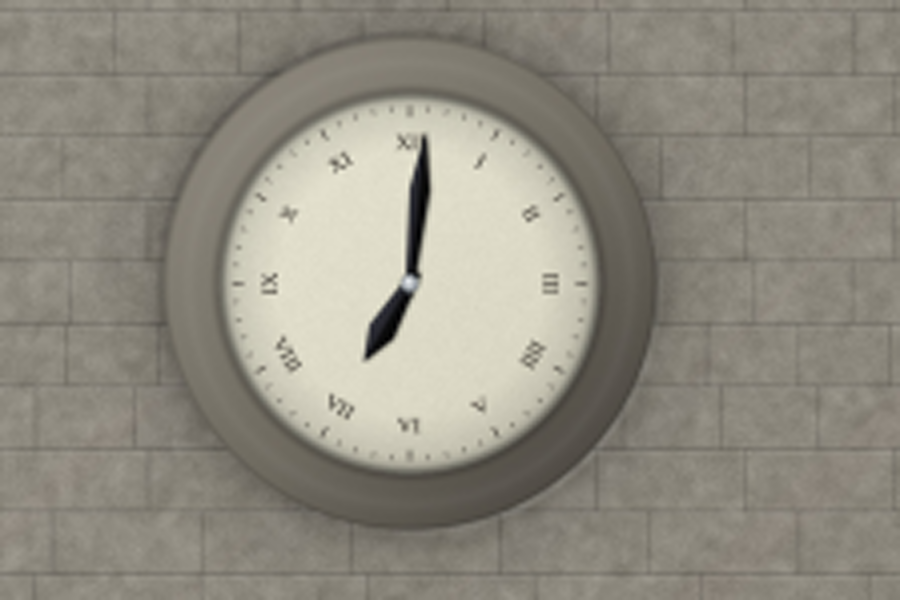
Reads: 7.01
